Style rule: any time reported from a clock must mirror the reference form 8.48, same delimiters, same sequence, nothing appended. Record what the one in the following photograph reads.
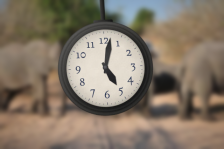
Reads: 5.02
